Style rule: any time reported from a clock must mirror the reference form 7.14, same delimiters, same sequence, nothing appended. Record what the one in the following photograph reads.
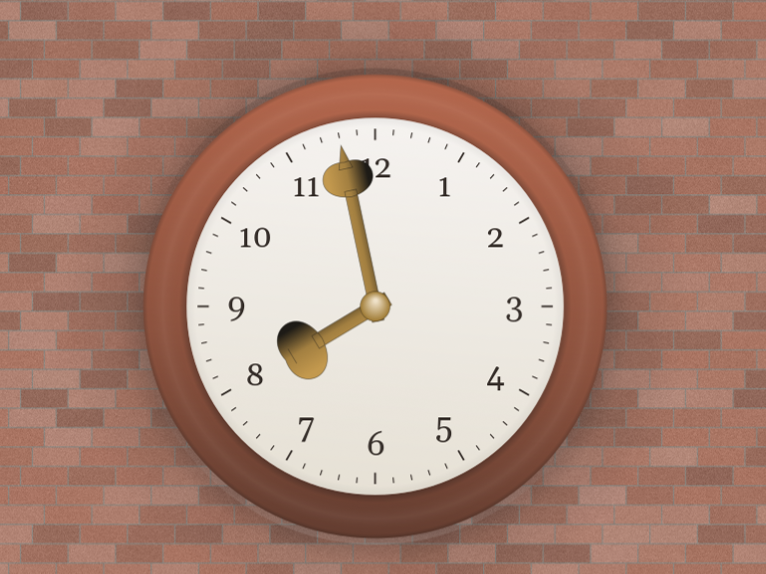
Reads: 7.58
